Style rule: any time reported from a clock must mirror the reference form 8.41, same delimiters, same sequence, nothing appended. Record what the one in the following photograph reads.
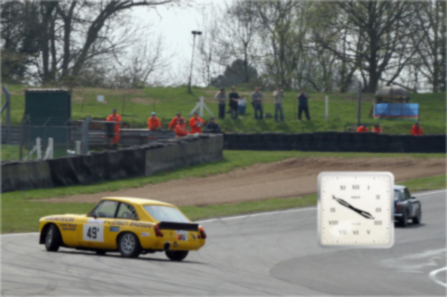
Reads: 3.50
